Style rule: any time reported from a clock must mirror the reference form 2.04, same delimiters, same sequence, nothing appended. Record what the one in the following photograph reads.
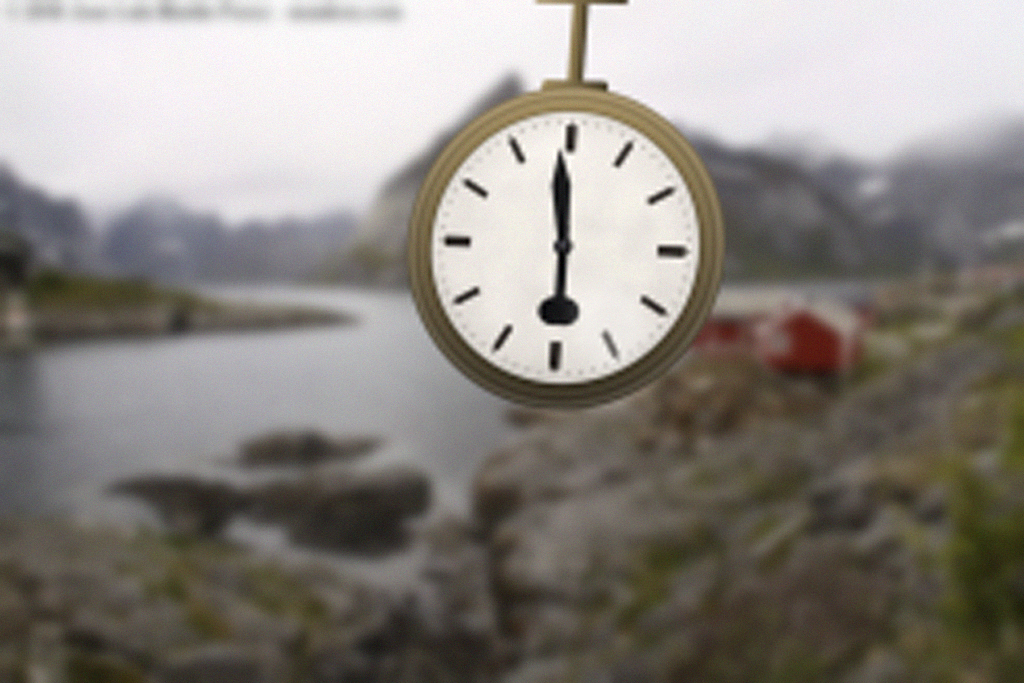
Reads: 5.59
